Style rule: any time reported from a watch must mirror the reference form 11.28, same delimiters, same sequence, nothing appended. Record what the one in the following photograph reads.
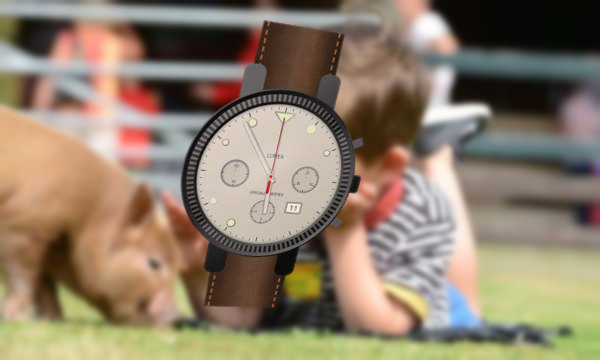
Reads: 5.54
